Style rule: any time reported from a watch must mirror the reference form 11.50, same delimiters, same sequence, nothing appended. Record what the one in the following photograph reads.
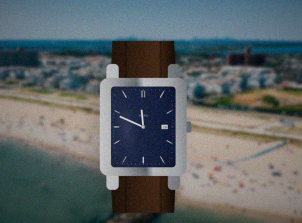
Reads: 11.49
